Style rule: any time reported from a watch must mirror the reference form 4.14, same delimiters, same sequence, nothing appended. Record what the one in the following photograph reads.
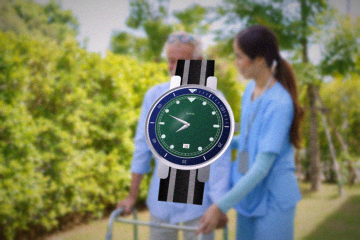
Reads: 7.49
